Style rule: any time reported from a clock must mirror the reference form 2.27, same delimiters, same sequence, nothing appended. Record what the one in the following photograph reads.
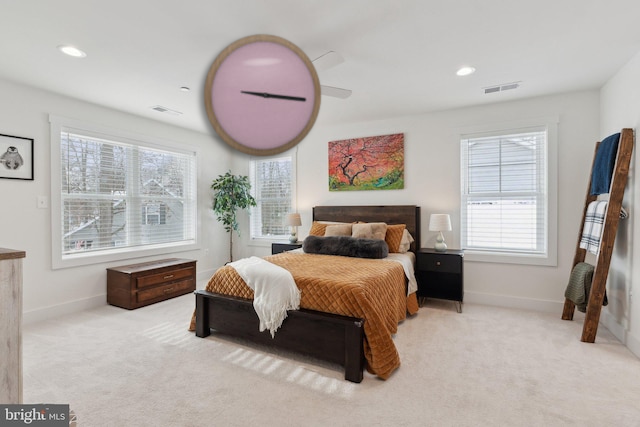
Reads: 9.16
